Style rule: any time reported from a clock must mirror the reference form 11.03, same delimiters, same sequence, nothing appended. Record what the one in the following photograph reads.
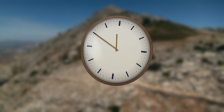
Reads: 11.50
